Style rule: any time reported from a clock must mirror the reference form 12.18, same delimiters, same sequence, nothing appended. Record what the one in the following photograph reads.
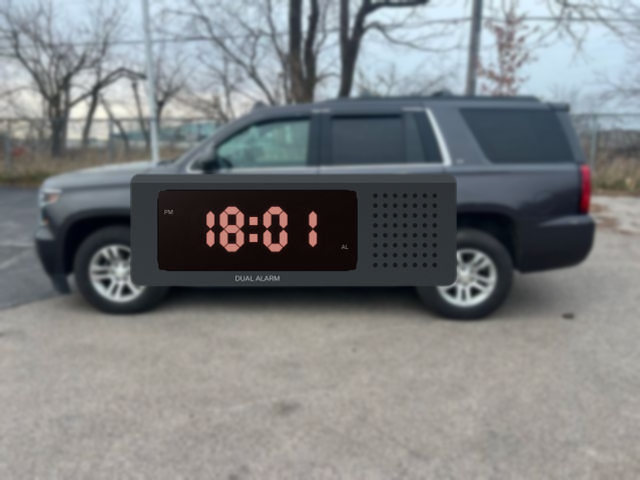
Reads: 18.01
